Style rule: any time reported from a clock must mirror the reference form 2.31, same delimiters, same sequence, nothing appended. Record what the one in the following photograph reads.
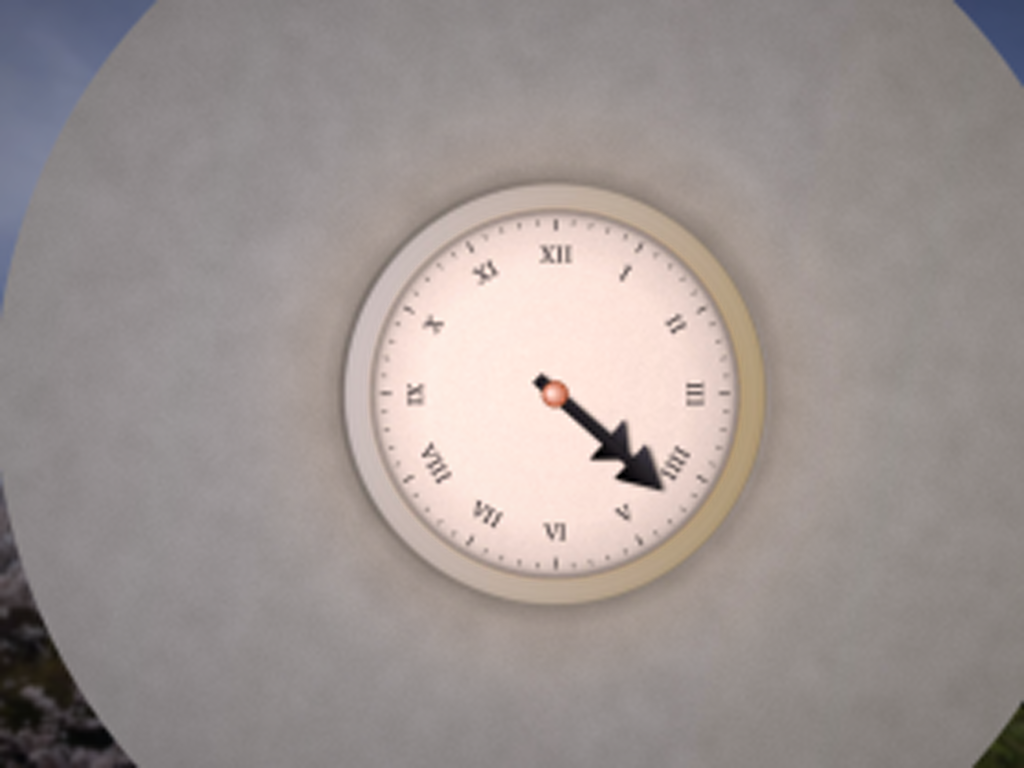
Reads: 4.22
